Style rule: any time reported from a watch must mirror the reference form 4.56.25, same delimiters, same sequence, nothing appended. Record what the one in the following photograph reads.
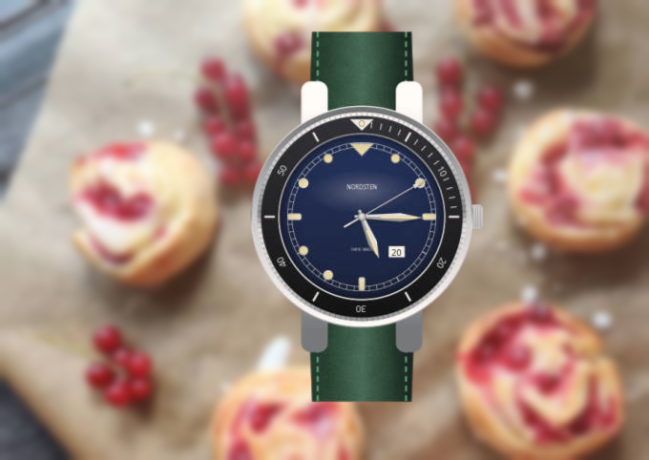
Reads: 5.15.10
